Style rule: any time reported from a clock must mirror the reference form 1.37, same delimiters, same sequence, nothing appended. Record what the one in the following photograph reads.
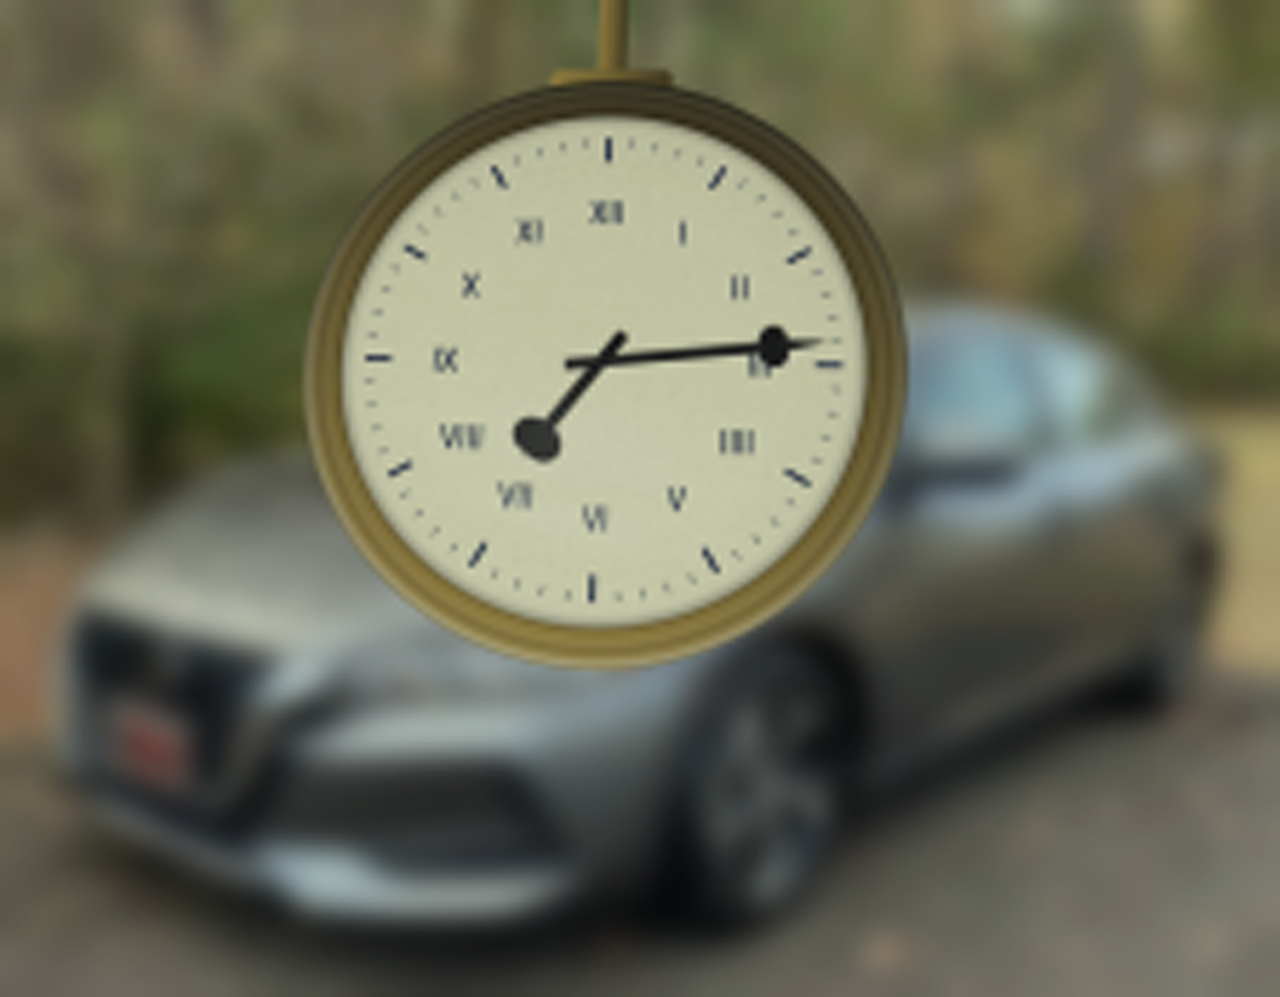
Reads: 7.14
